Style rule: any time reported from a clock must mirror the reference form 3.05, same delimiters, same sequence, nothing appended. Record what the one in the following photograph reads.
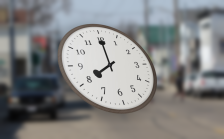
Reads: 8.00
